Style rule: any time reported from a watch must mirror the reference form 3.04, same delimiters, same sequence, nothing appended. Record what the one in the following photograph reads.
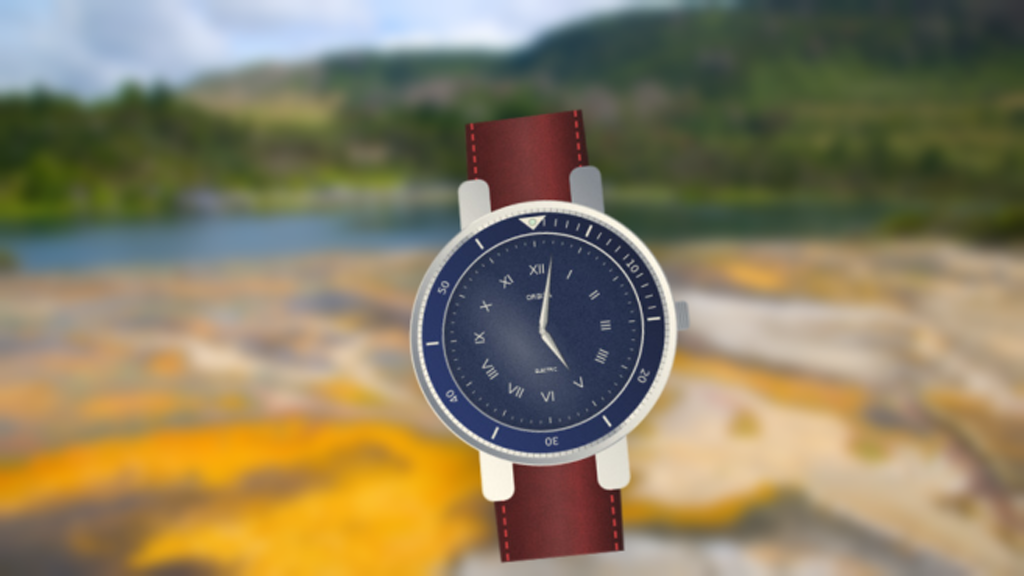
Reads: 5.02
